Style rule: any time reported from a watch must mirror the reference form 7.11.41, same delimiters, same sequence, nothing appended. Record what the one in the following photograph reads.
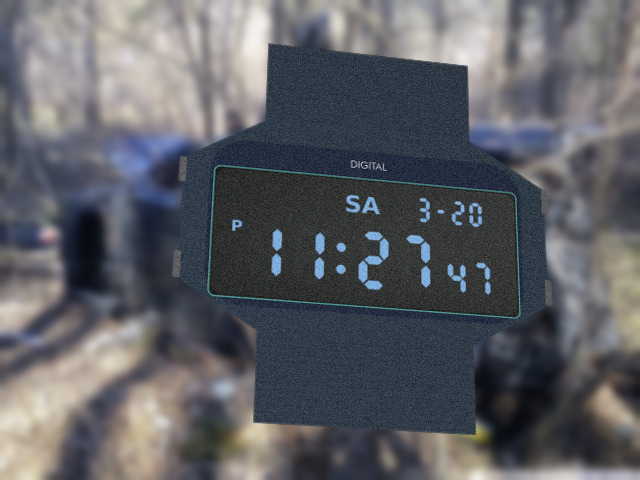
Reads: 11.27.47
